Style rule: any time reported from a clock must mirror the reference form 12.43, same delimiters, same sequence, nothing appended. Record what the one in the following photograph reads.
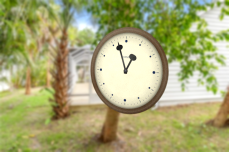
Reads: 12.57
